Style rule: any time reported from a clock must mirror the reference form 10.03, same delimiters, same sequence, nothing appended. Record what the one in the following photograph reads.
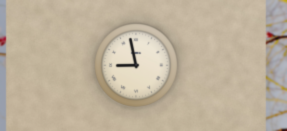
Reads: 8.58
